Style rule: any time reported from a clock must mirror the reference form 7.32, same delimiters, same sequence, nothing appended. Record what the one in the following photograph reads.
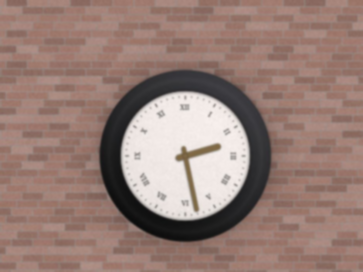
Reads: 2.28
